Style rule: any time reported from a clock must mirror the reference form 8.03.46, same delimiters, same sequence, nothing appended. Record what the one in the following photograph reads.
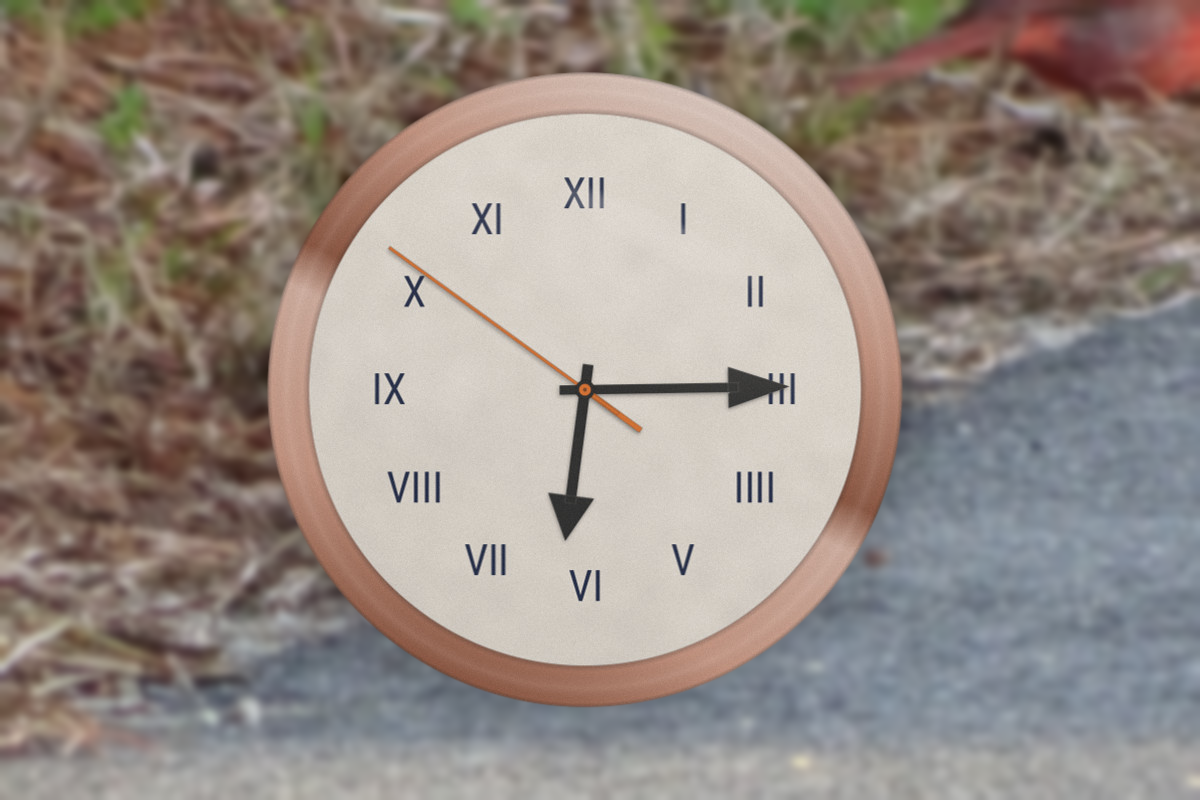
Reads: 6.14.51
